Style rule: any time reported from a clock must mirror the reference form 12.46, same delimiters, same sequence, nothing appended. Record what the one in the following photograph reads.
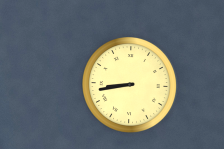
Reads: 8.43
